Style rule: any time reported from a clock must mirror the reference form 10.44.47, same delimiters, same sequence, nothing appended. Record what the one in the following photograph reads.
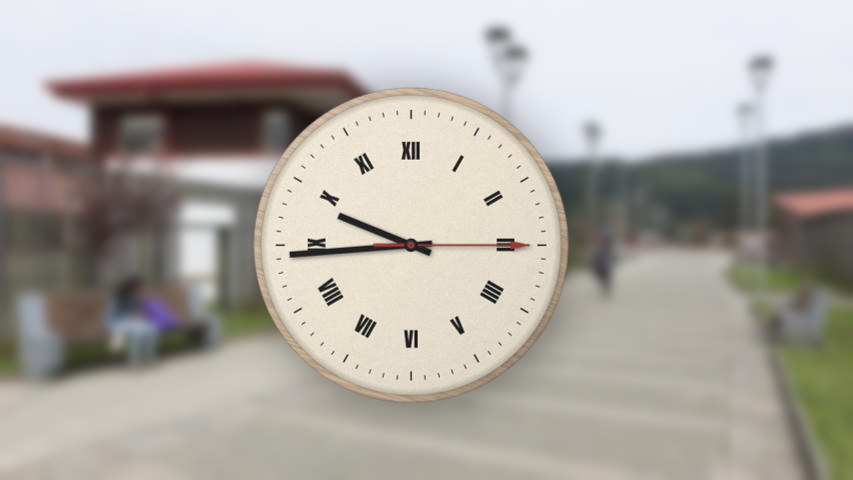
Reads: 9.44.15
